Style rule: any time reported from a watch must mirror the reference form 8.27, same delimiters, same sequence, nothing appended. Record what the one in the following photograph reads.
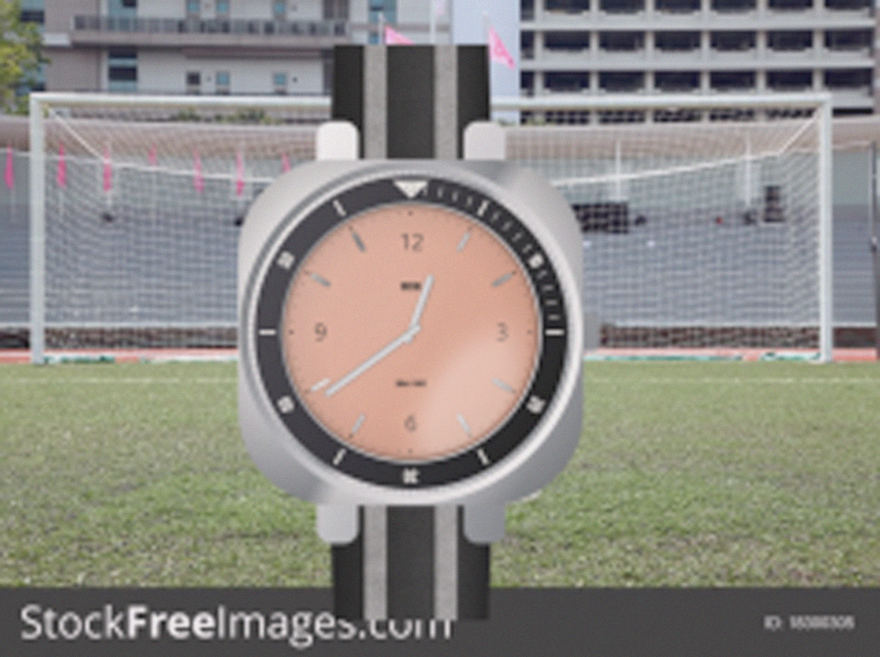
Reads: 12.39
